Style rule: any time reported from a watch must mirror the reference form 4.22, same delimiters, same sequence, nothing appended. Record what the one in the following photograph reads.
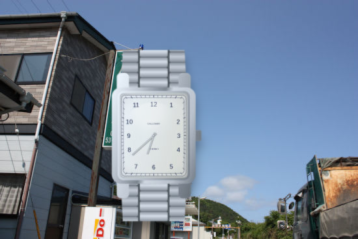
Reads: 6.38
